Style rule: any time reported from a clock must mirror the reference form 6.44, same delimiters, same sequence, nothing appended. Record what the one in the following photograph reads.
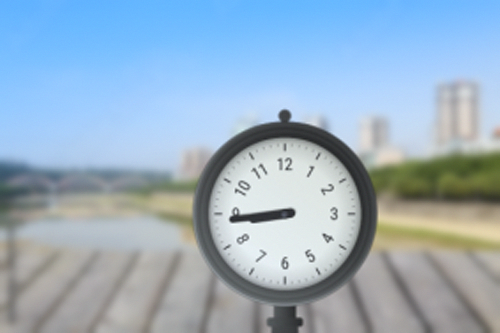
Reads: 8.44
